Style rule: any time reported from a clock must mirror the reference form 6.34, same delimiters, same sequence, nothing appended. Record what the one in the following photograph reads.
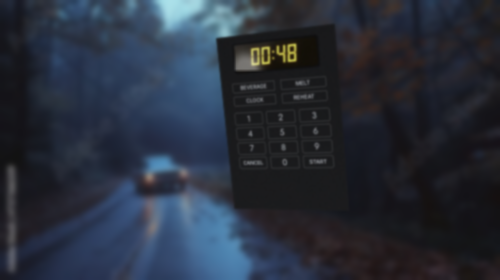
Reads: 0.48
